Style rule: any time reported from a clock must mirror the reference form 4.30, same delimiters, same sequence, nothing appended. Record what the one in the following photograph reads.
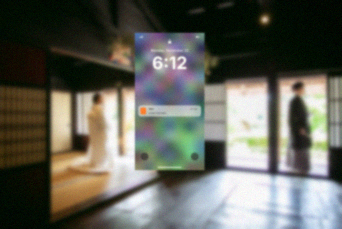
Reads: 6.12
